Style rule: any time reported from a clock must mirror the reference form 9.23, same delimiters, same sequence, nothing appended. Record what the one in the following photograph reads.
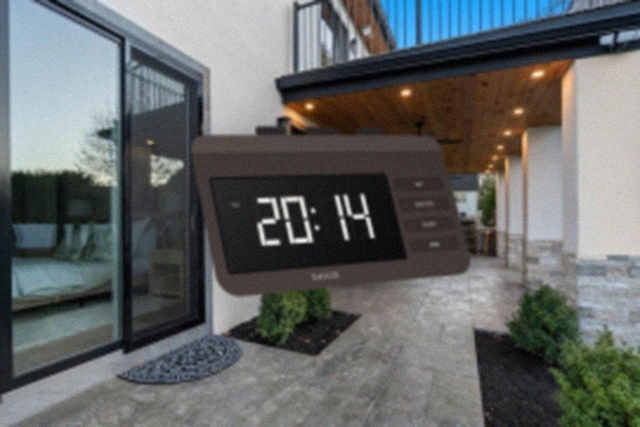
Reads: 20.14
